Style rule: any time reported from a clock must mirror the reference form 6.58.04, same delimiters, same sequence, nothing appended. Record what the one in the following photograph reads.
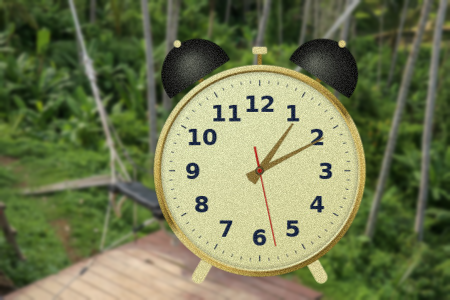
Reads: 1.10.28
